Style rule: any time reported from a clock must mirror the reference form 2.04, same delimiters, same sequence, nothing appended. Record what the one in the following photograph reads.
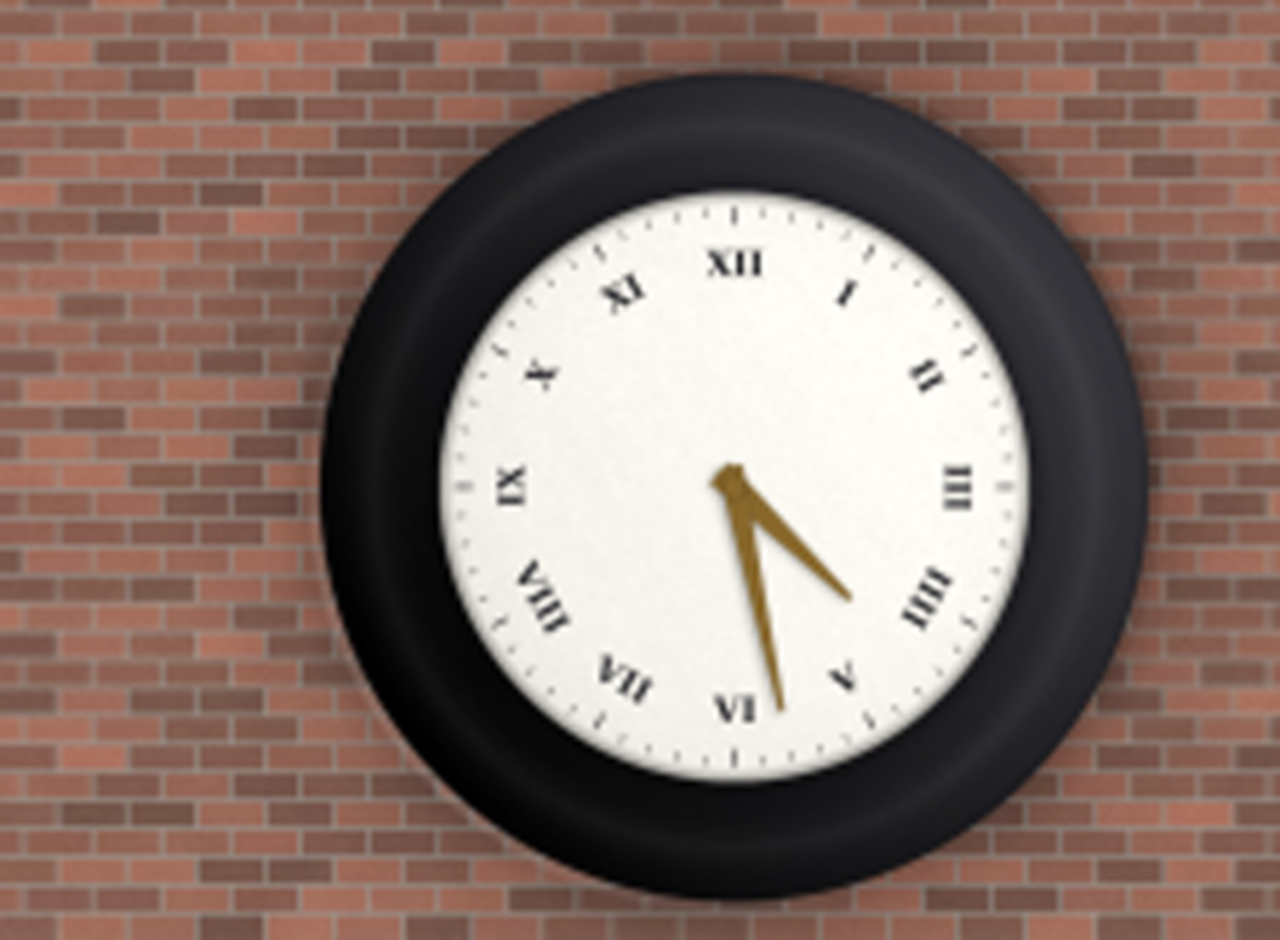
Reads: 4.28
